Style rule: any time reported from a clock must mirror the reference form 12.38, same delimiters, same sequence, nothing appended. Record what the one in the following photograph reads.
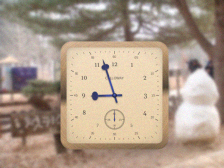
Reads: 8.57
